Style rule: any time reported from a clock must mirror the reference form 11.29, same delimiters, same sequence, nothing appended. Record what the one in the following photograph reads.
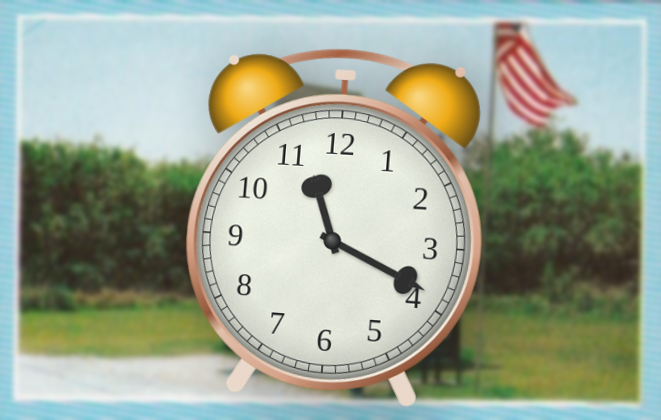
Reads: 11.19
